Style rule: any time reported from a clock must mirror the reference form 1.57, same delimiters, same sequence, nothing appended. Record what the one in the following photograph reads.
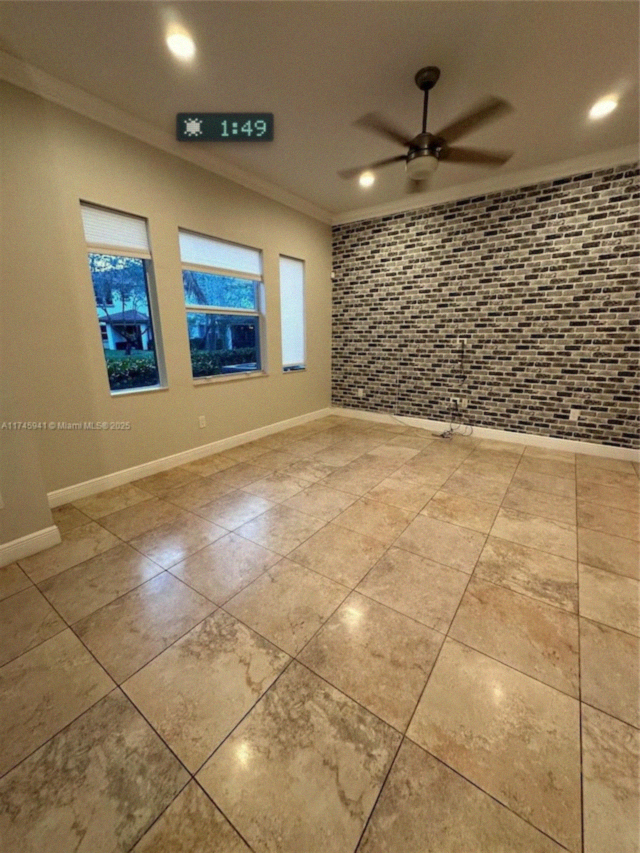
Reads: 1.49
